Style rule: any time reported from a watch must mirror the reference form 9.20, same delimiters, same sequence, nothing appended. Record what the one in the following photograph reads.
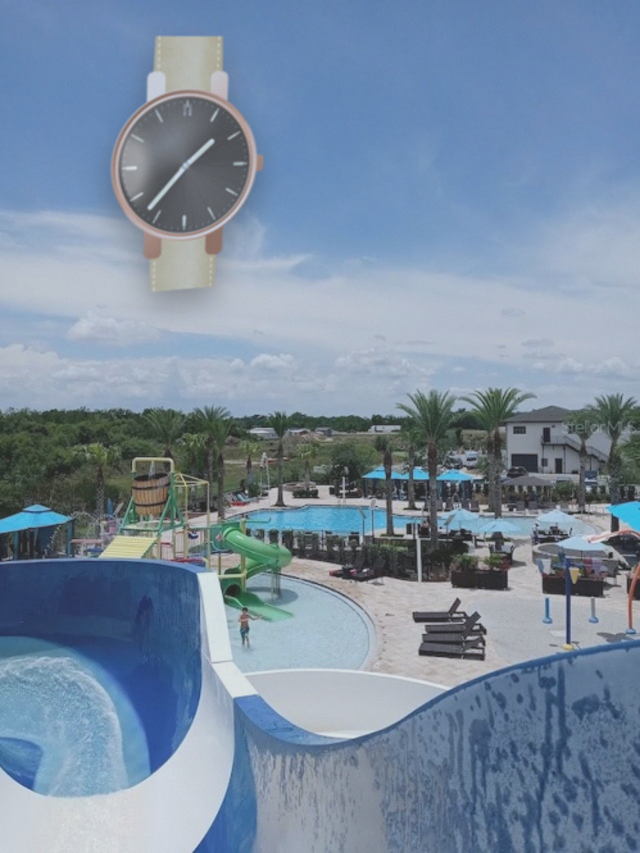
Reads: 1.37
